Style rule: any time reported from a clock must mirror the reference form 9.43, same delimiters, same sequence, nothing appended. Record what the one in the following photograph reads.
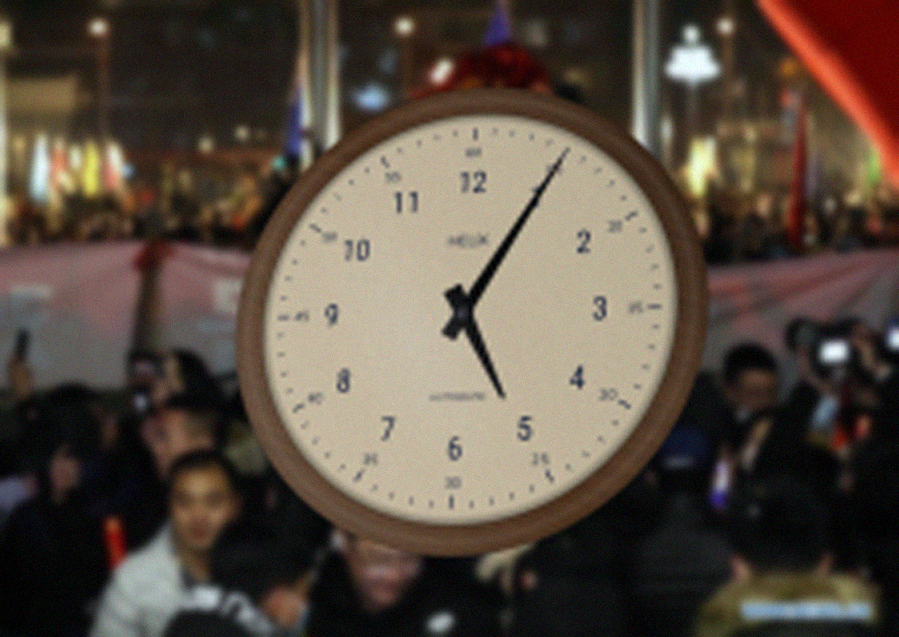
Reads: 5.05
